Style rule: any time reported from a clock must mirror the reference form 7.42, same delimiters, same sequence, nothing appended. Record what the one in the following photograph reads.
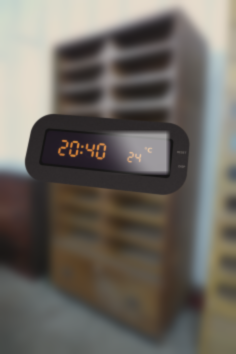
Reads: 20.40
